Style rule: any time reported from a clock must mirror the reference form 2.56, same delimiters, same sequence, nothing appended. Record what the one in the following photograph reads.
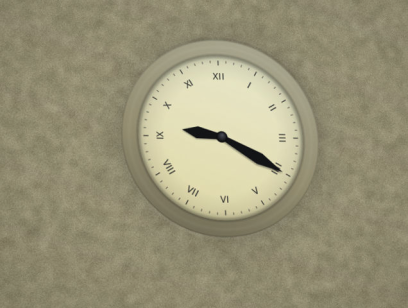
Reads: 9.20
